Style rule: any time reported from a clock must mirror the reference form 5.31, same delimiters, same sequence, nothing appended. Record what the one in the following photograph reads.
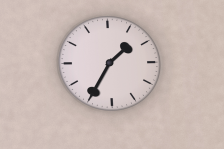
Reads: 1.35
